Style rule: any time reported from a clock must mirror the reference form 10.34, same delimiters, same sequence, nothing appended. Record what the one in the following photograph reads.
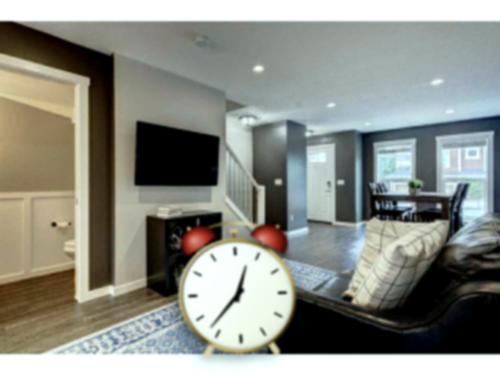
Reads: 12.37
